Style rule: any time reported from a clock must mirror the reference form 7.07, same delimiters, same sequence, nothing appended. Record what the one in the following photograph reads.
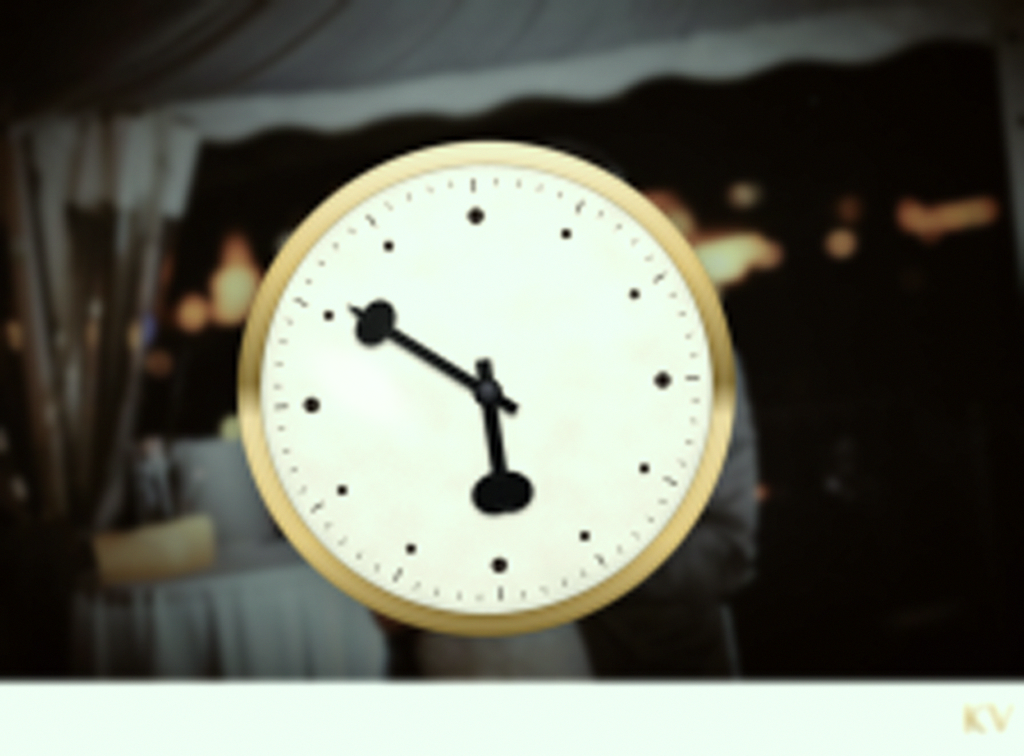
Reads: 5.51
